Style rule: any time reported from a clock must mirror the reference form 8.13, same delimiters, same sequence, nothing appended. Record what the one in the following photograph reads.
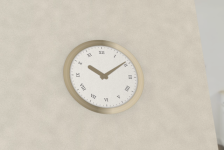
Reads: 10.09
